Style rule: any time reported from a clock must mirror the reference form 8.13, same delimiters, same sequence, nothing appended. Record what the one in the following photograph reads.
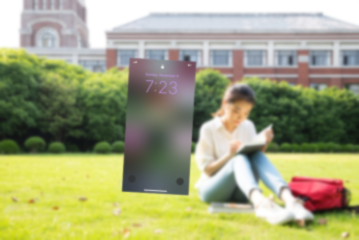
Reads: 7.23
